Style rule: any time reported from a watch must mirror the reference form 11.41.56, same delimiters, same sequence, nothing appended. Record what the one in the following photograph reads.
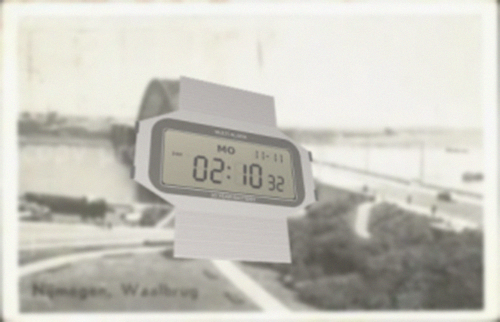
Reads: 2.10.32
